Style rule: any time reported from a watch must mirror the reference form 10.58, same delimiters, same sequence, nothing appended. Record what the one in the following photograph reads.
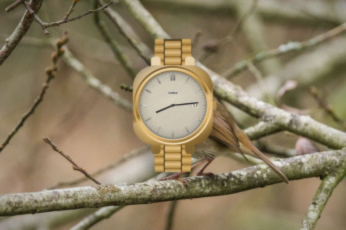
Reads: 8.14
